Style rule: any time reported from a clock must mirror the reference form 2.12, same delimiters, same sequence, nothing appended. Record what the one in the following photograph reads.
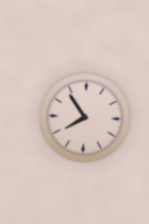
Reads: 7.54
